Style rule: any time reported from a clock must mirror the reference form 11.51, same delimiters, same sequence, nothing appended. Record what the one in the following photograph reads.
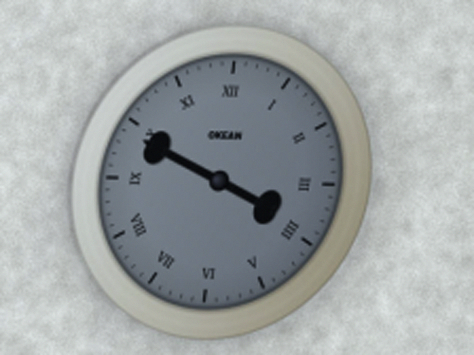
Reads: 3.49
